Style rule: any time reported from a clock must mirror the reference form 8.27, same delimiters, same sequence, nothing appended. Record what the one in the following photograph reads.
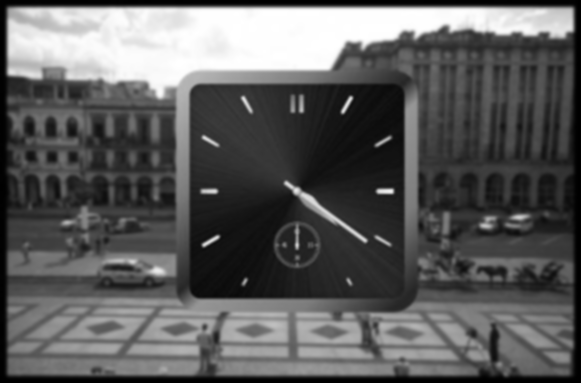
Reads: 4.21
